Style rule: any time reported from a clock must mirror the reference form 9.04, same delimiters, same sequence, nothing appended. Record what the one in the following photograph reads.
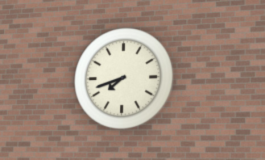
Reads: 7.42
